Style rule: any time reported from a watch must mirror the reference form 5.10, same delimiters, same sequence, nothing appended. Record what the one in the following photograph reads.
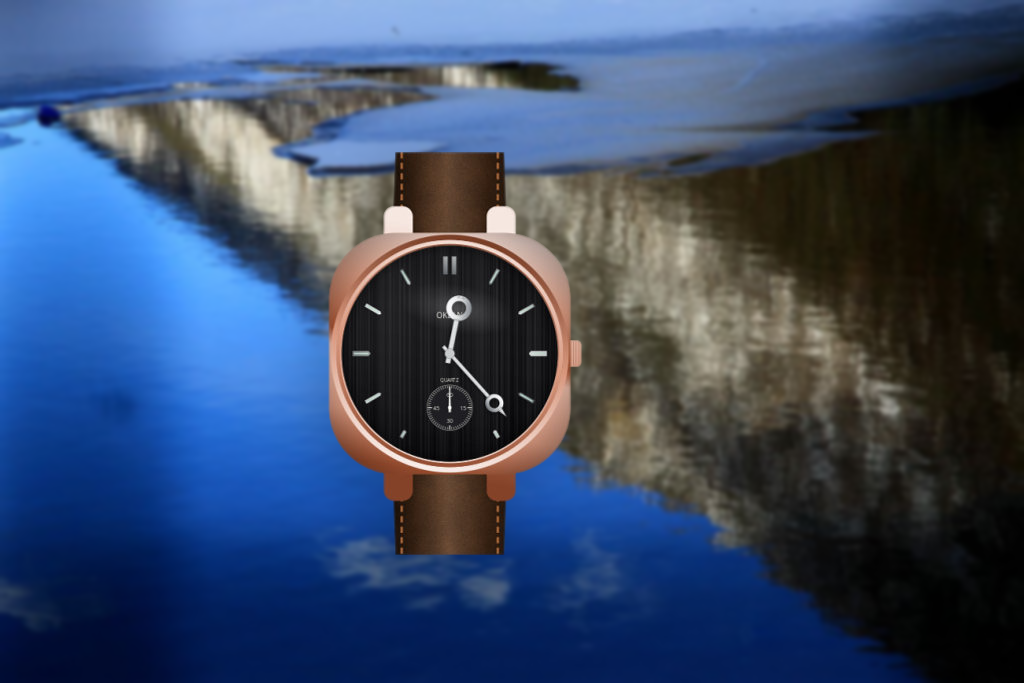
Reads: 12.23
